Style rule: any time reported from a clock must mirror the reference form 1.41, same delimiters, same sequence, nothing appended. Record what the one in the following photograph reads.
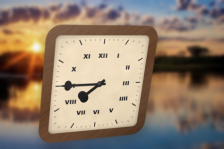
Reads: 7.45
